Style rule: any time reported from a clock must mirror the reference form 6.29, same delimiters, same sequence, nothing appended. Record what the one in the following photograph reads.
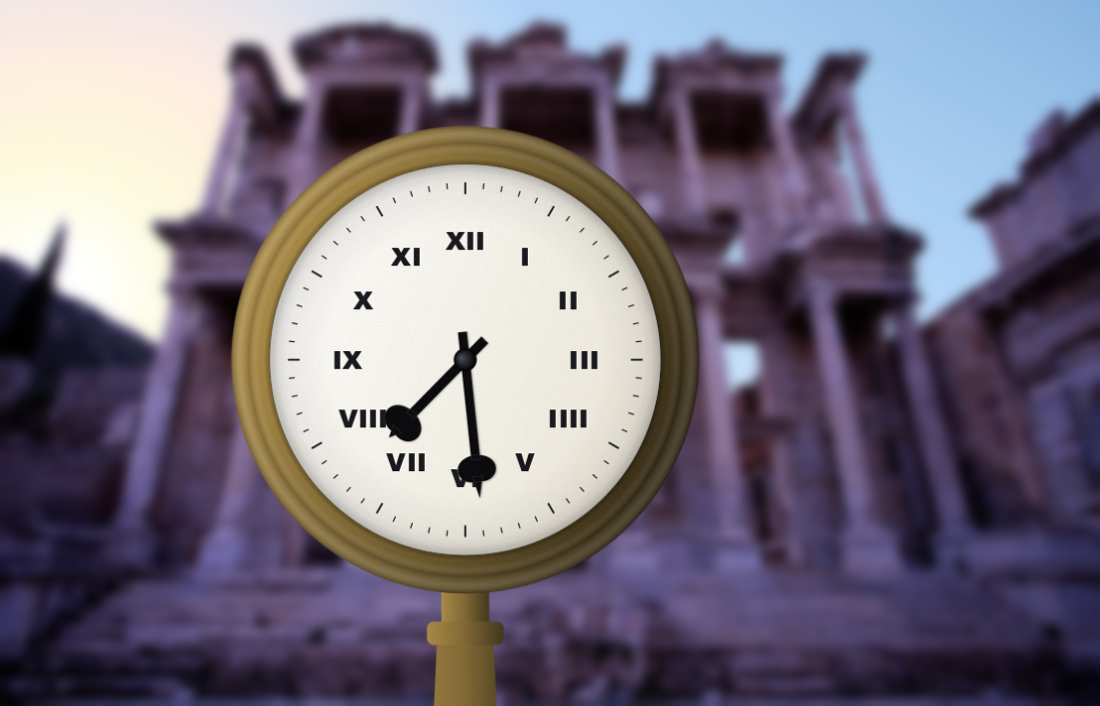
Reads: 7.29
